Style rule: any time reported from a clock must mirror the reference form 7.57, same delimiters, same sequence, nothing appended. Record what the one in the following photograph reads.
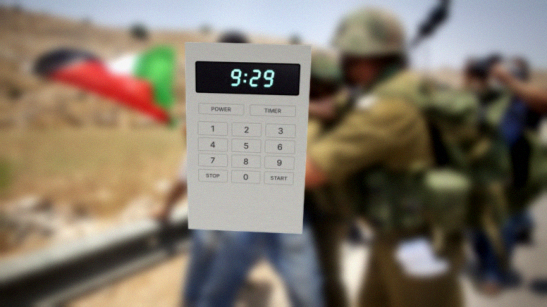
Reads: 9.29
